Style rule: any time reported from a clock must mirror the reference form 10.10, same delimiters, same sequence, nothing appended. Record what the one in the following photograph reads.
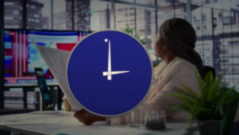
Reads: 3.01
